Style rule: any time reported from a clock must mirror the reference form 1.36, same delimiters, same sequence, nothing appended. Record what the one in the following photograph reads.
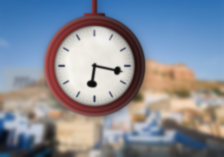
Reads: 6.17
